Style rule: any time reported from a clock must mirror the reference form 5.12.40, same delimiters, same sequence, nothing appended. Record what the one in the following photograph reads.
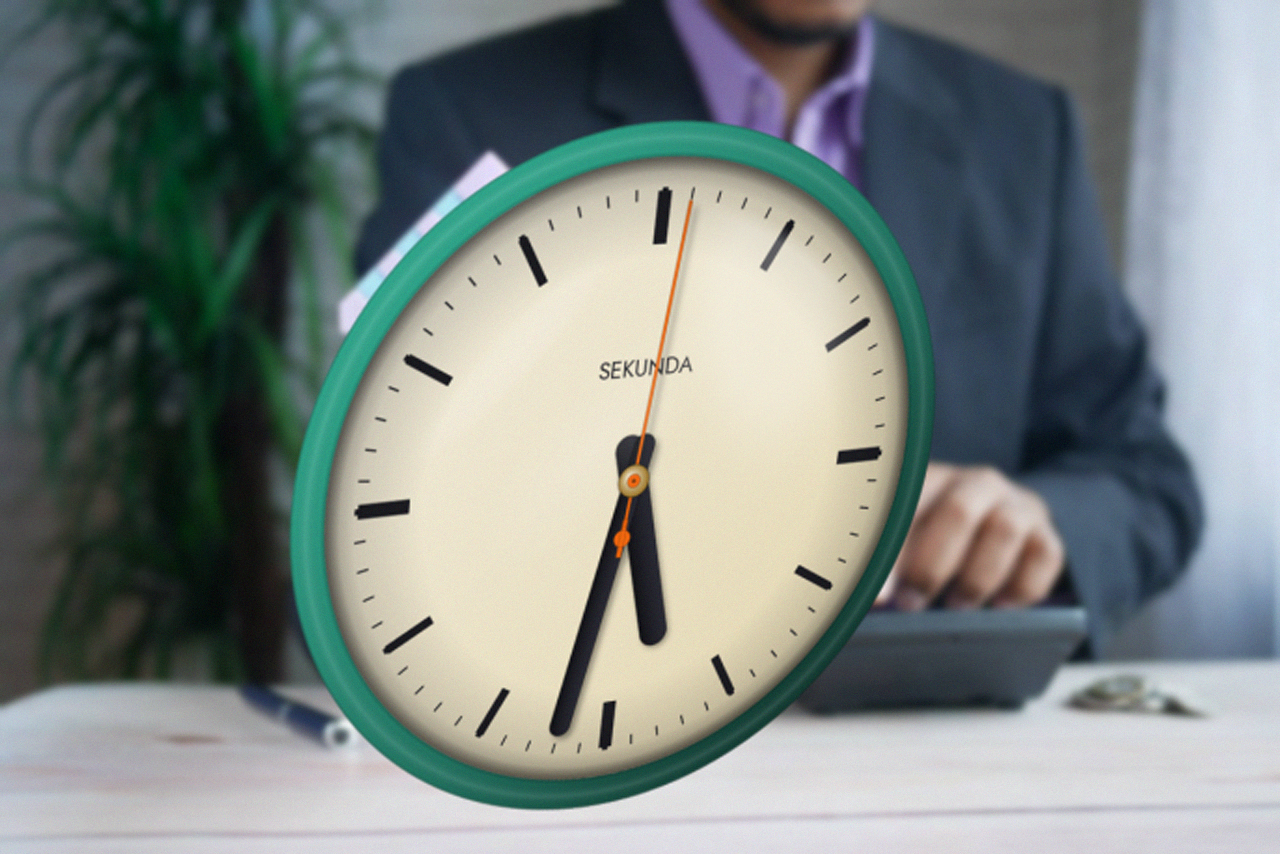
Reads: 5.32.01
